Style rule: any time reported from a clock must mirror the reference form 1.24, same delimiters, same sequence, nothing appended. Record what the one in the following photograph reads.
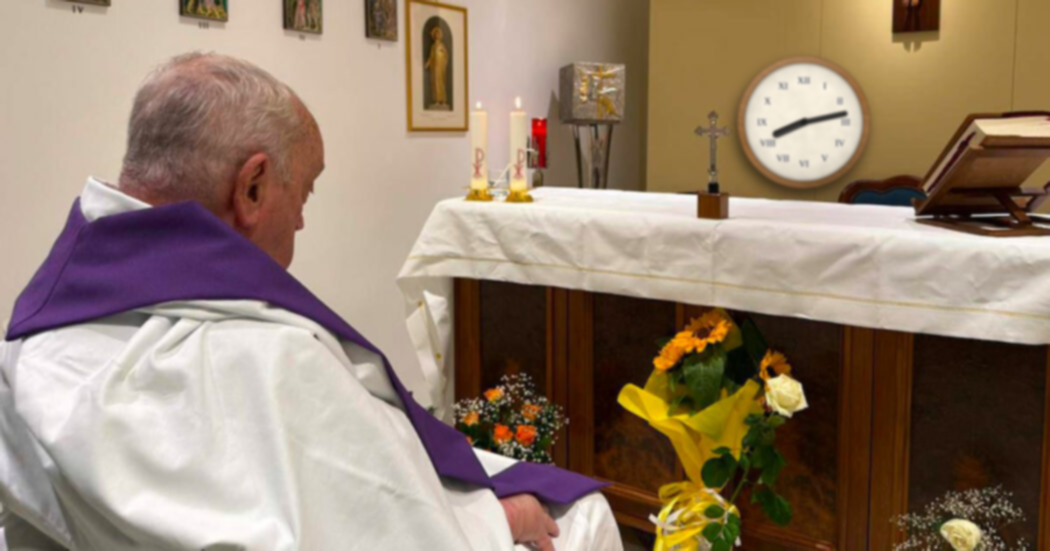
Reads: 8.13
